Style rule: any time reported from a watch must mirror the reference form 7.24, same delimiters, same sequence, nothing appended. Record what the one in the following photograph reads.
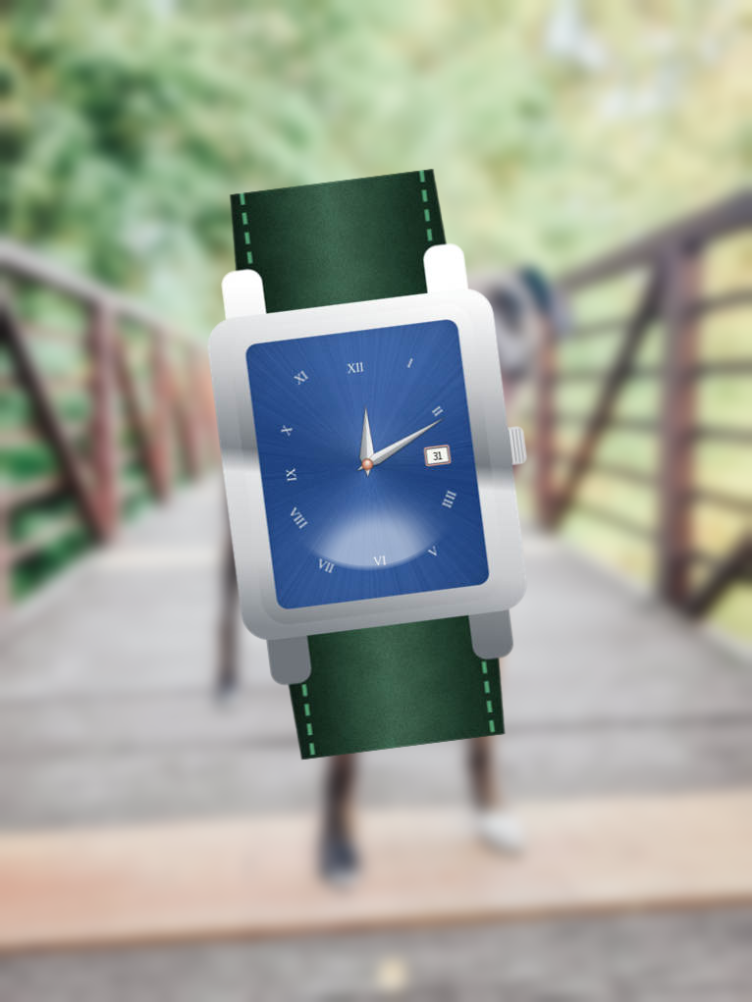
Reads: 12.11
